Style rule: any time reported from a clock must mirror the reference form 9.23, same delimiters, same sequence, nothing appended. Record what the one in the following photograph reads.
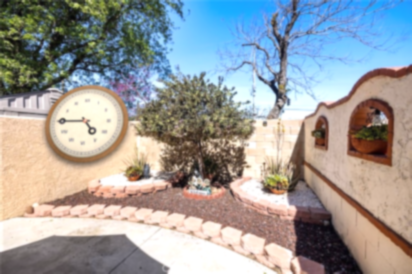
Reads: 4.45
